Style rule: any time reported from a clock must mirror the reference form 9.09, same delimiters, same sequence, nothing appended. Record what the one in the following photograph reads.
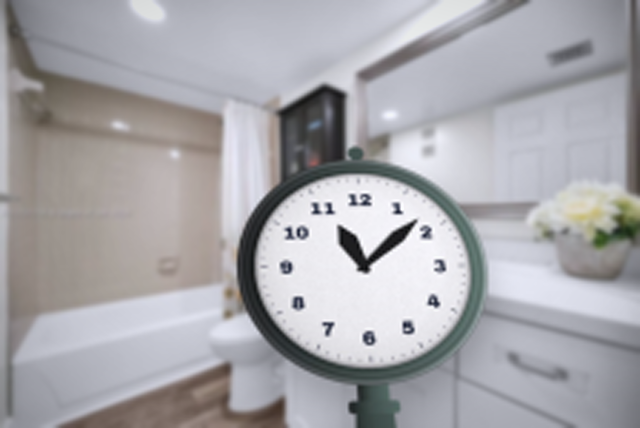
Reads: 11.08
